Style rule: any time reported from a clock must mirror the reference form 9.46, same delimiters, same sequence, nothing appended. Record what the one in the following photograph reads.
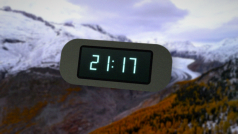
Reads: 21.17
